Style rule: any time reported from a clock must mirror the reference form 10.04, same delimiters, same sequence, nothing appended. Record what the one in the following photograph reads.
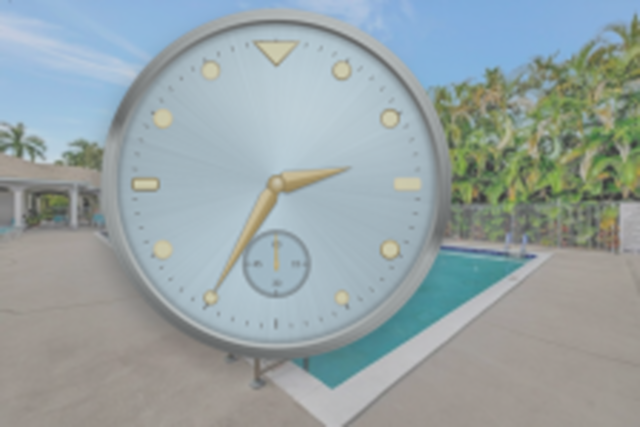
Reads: 2.35
